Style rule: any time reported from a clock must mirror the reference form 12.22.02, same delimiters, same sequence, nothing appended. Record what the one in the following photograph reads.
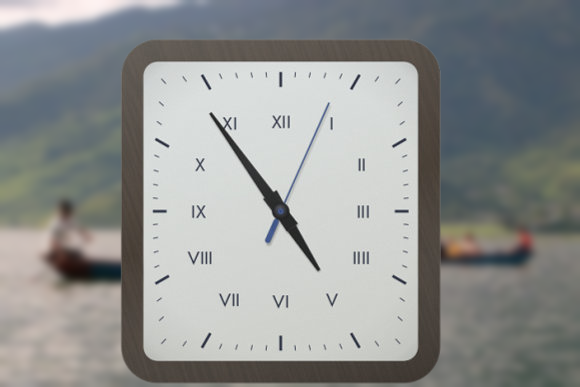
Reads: 4.54.04
